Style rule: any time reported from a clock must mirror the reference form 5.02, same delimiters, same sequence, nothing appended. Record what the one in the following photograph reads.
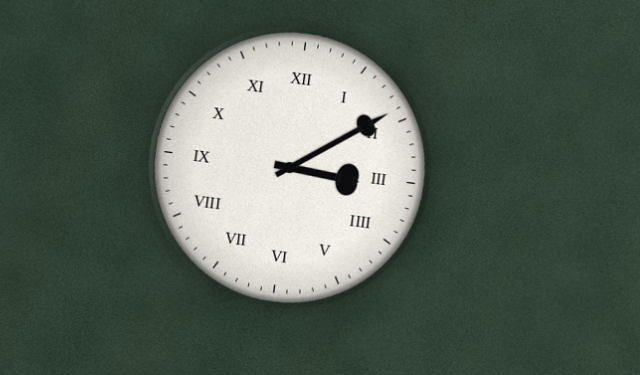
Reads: 3.09
